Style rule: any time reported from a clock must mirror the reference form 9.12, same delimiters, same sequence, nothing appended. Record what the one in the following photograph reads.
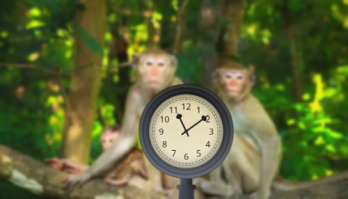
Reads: 11.09
